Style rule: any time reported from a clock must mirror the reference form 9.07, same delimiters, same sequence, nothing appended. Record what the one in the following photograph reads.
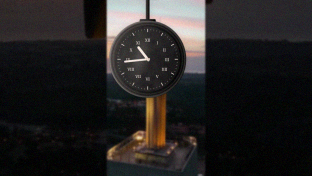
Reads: 10.44
